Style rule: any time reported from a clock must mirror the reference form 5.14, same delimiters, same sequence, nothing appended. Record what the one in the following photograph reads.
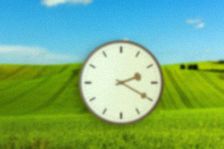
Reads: 2.20
